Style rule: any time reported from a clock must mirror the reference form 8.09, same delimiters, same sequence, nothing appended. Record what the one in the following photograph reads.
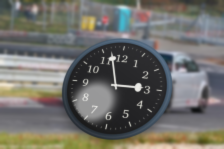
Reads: 2.57
